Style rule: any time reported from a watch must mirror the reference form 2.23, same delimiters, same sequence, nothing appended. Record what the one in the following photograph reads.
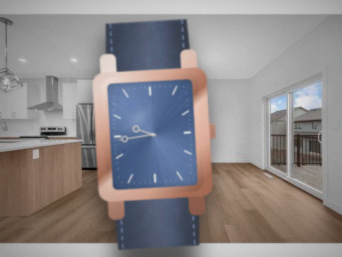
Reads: 9.44
